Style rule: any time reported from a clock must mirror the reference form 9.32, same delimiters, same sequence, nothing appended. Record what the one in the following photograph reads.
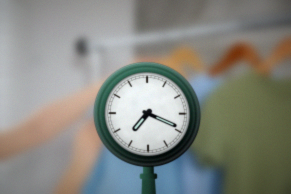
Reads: 7.19
